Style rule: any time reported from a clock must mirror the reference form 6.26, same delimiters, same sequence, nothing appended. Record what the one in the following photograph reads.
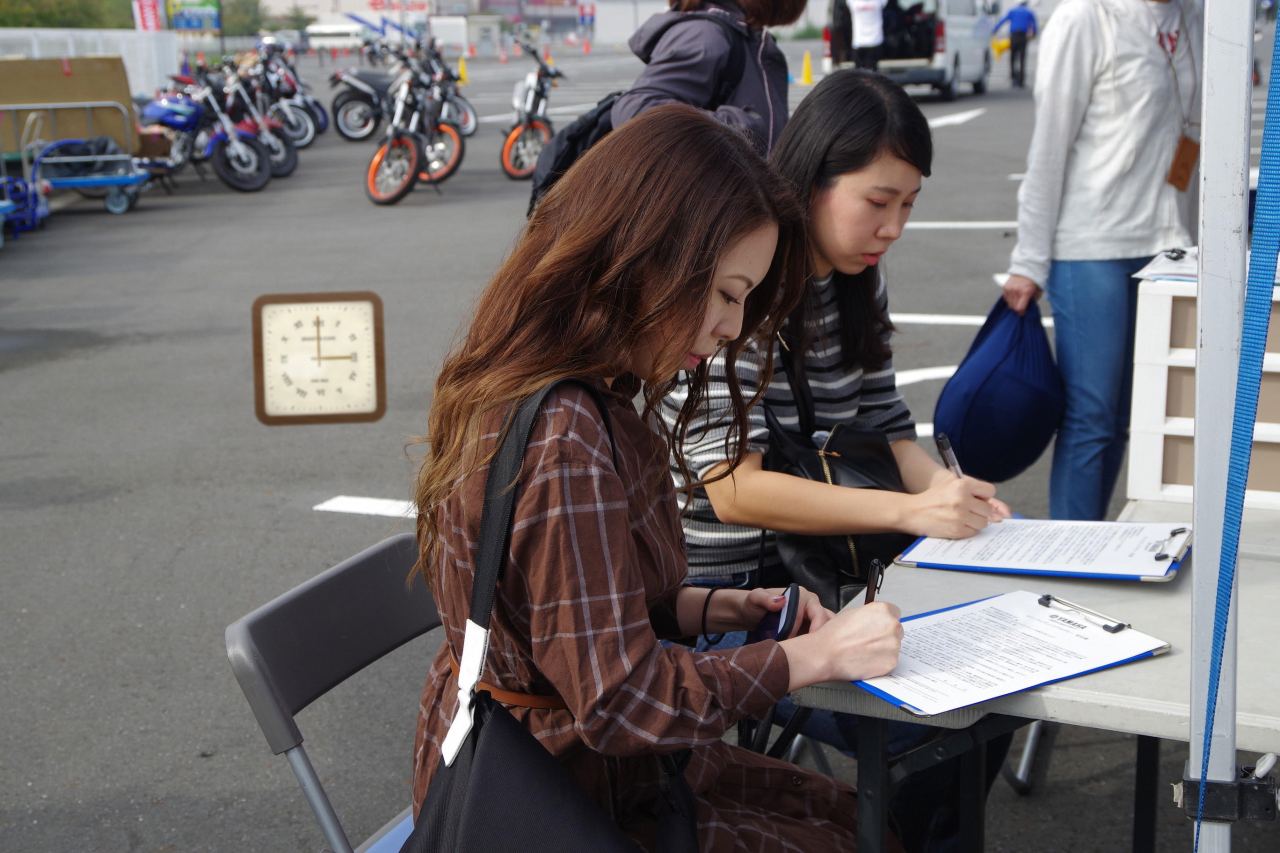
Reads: 3.00
